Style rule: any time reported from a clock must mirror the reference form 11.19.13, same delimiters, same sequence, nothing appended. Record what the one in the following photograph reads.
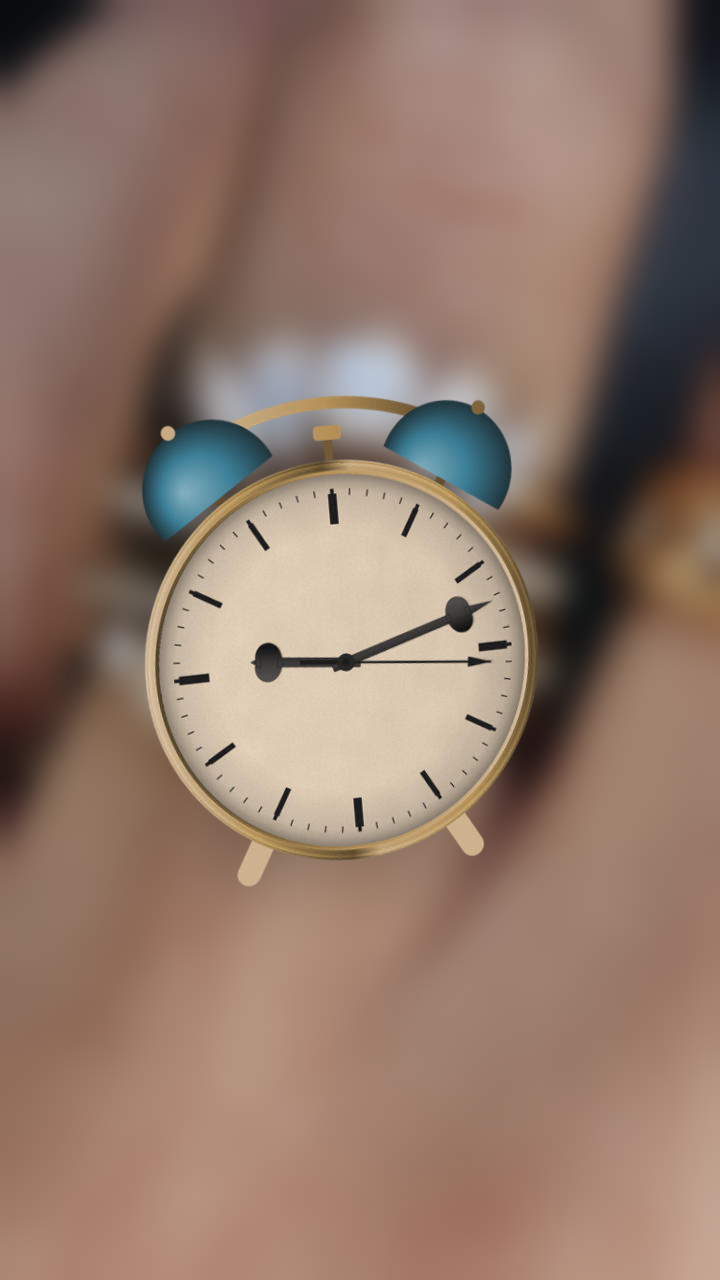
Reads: 9.12.16
